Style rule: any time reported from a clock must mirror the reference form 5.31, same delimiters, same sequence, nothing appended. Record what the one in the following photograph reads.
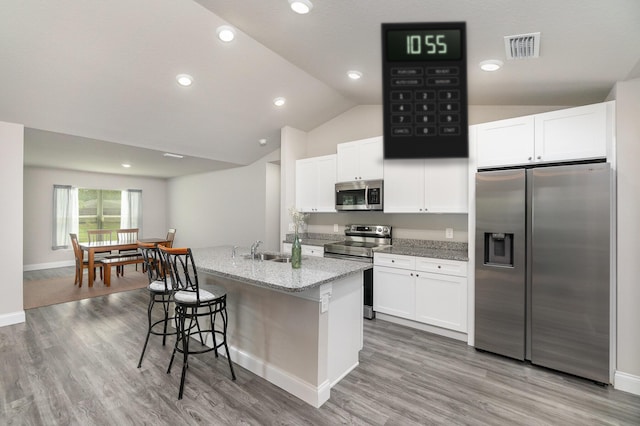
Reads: 10.55
